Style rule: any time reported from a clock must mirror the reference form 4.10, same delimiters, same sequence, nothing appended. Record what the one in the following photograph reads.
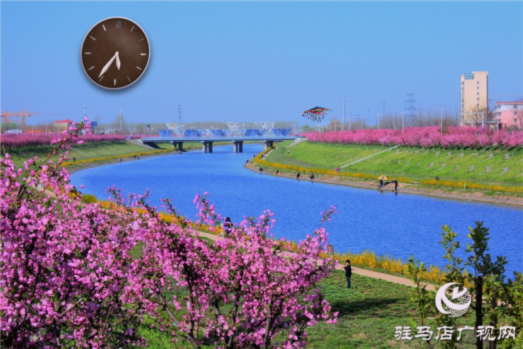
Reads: 5.36
